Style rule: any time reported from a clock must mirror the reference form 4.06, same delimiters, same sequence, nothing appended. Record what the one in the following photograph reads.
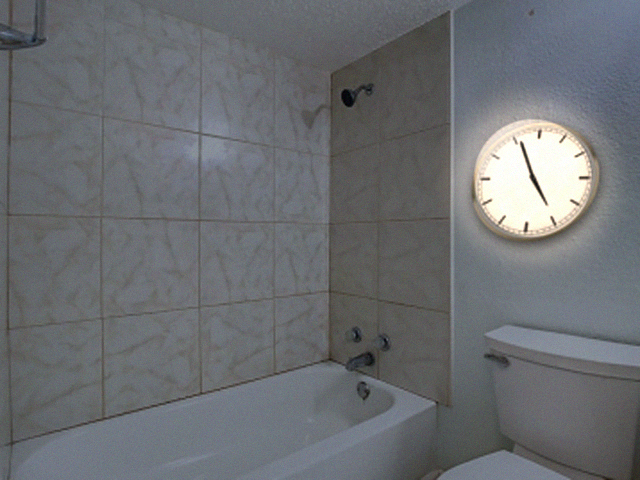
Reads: 4.56
